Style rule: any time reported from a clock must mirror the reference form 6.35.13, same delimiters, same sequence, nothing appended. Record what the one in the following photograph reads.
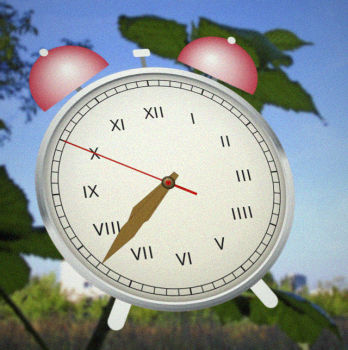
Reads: 7.37.50
